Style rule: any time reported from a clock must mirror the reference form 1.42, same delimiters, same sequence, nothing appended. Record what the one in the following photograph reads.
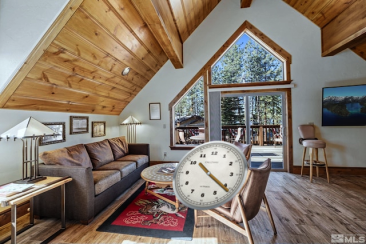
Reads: 10.21
